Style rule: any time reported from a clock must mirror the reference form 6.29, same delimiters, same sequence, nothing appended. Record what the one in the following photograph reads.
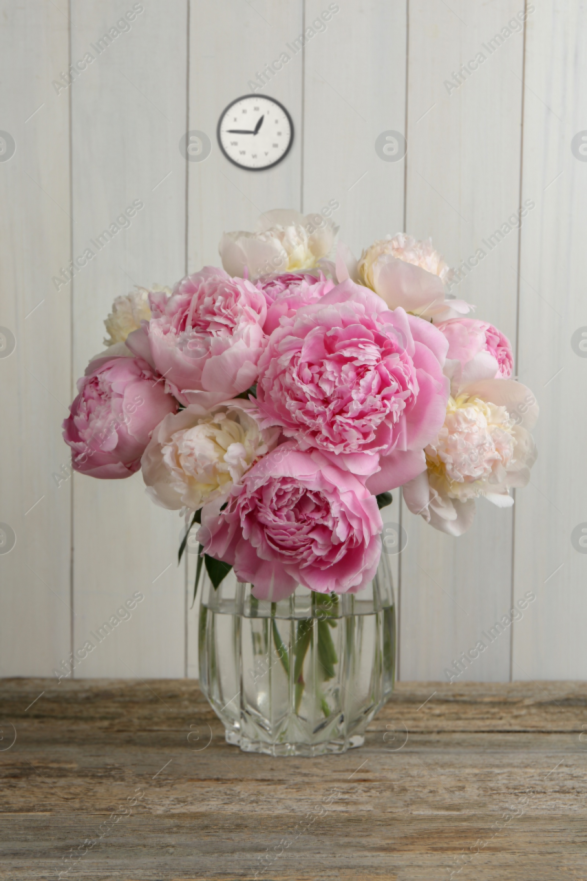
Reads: 12.45
